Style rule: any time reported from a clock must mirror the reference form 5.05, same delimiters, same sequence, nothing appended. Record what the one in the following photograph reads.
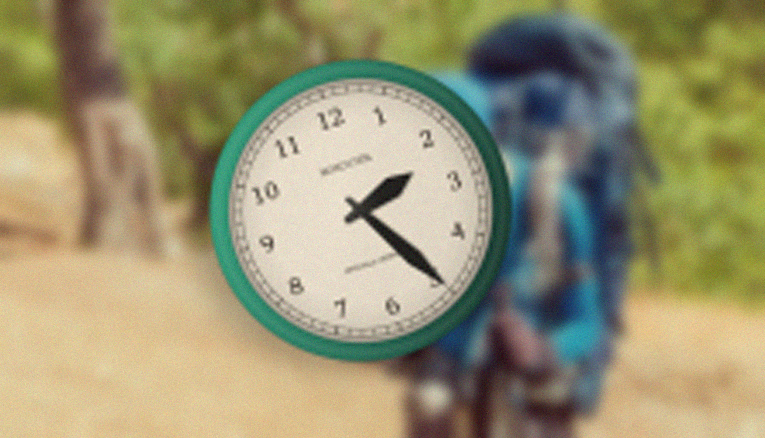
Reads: 2.25
